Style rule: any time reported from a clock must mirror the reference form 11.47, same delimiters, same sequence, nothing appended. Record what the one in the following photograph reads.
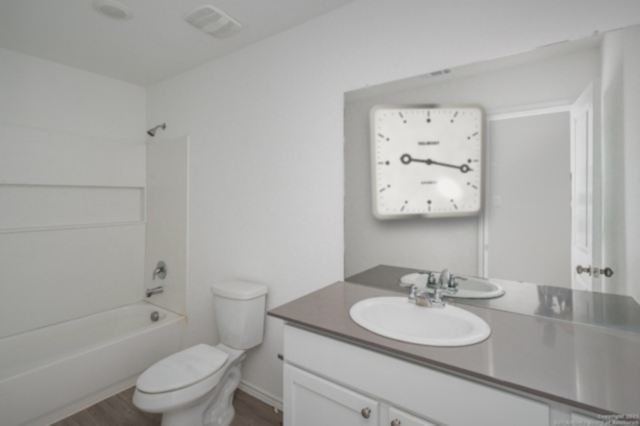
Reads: 9.17
